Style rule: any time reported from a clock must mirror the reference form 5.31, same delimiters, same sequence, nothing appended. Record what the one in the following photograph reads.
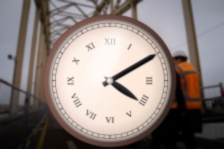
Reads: 4.10
